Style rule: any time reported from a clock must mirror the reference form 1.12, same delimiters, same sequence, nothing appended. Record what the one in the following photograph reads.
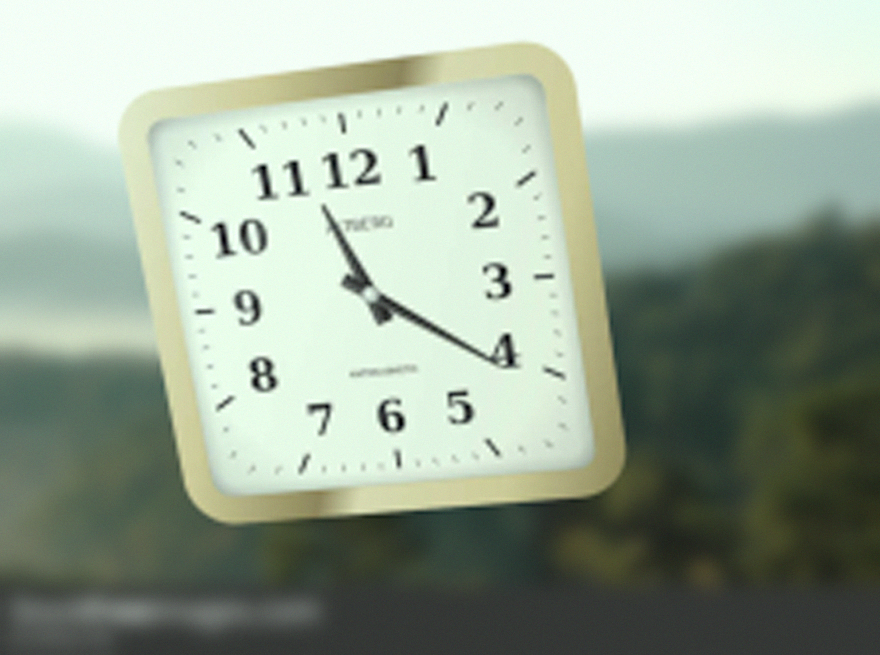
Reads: 11.21
